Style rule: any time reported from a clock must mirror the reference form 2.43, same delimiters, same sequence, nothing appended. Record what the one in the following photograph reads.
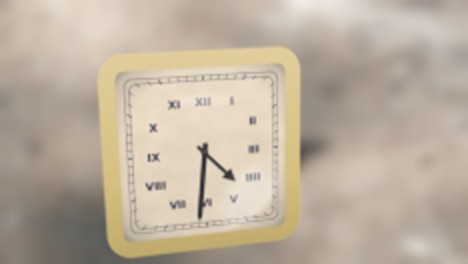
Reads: 4.31
